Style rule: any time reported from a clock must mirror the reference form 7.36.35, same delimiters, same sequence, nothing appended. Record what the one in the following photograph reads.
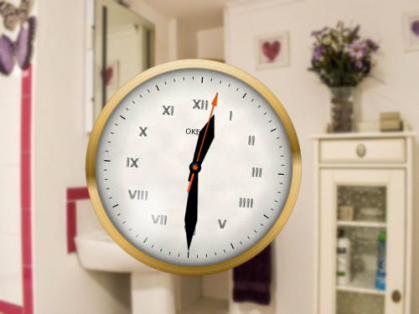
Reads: 12.30.02
